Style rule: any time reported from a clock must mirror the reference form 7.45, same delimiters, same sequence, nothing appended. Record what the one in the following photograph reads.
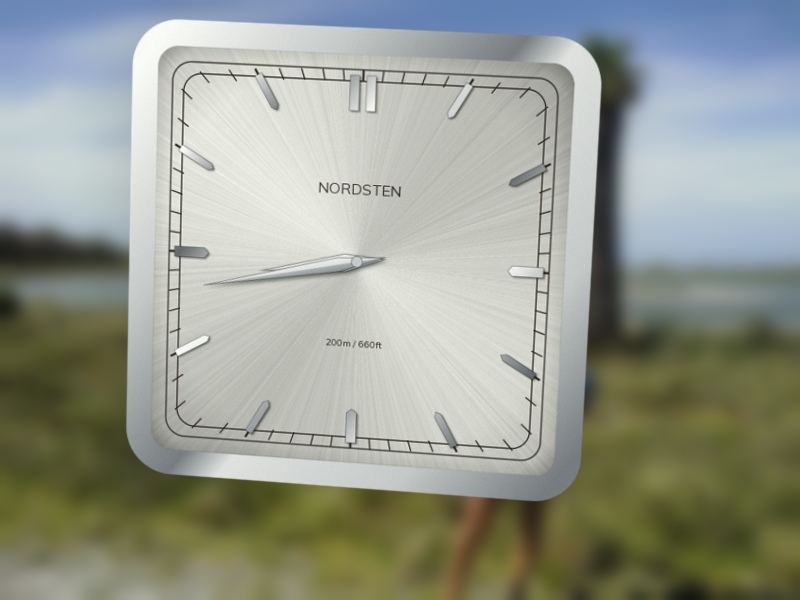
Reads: 8.43
